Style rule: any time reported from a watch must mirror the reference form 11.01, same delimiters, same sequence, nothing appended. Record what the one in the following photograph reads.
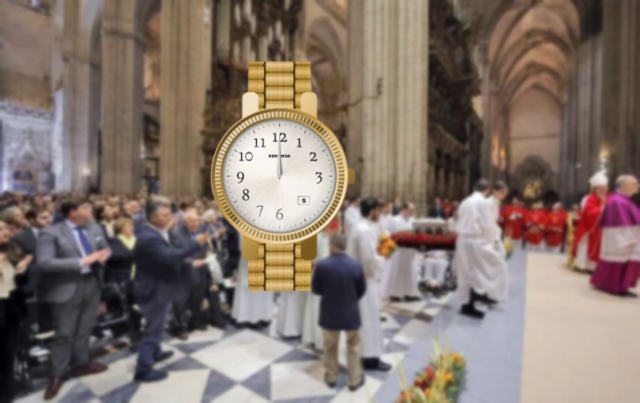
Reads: 12.00
